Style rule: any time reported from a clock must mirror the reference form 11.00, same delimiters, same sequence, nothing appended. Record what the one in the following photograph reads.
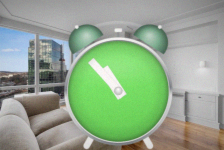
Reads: 10.53
